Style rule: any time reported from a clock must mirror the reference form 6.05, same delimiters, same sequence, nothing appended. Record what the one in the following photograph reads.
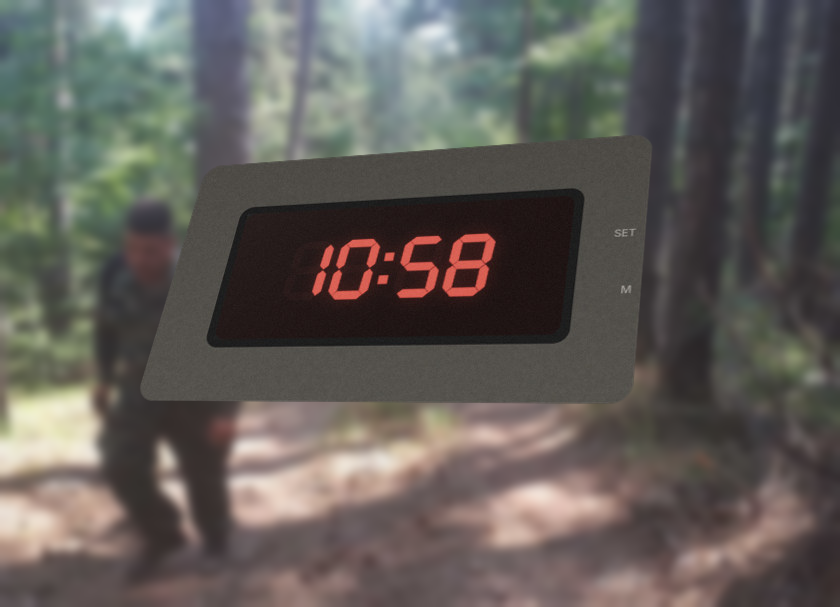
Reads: 10.58
